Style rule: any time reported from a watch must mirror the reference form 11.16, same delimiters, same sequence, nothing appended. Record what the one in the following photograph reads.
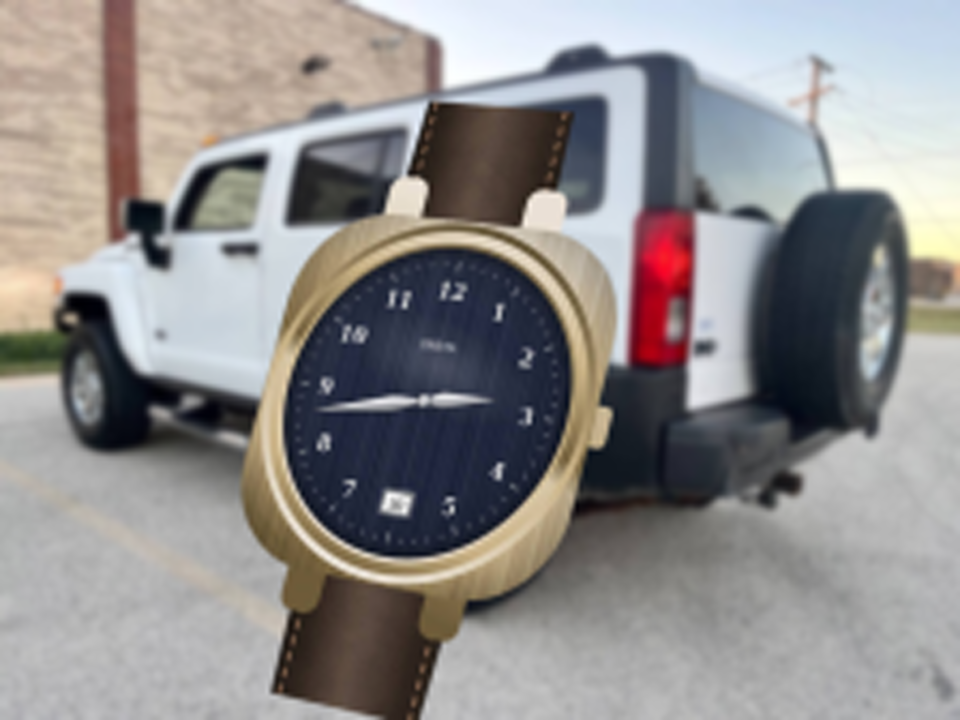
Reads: 2.43
